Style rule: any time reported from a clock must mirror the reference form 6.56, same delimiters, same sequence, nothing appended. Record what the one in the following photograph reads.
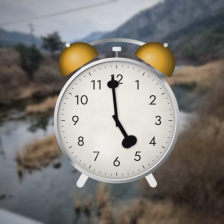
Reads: 4.59
